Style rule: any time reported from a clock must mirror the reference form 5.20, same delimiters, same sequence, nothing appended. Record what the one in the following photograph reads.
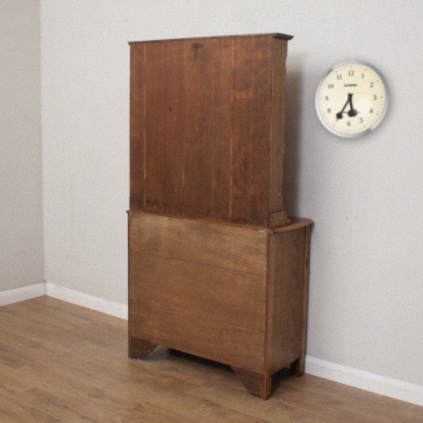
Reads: 5.35
